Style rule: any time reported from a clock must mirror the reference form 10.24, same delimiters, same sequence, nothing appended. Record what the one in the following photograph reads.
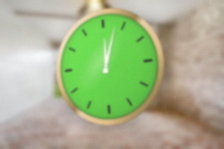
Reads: 12.03
